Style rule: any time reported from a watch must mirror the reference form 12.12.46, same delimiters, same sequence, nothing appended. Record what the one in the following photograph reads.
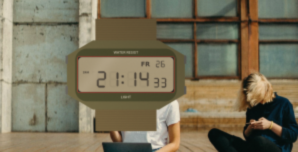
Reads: 21.14.33
